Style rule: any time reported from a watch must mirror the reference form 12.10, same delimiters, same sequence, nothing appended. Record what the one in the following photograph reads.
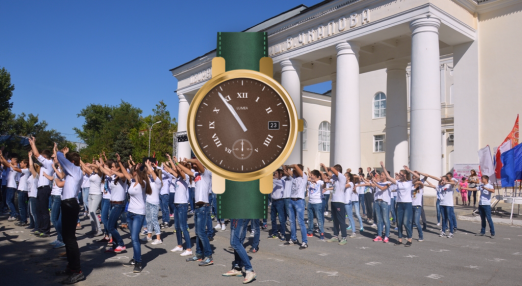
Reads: 10.54
